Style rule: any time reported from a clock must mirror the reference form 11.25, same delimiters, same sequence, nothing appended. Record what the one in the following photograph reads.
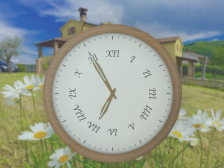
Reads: 6.55
